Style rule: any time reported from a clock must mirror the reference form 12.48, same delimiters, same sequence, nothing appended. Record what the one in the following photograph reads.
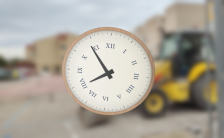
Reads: 7.54
